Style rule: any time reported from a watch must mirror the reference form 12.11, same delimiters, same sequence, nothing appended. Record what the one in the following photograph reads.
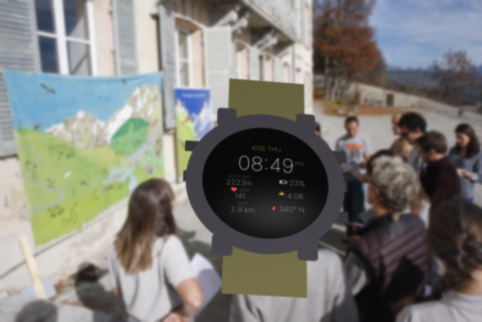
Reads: 8.49
